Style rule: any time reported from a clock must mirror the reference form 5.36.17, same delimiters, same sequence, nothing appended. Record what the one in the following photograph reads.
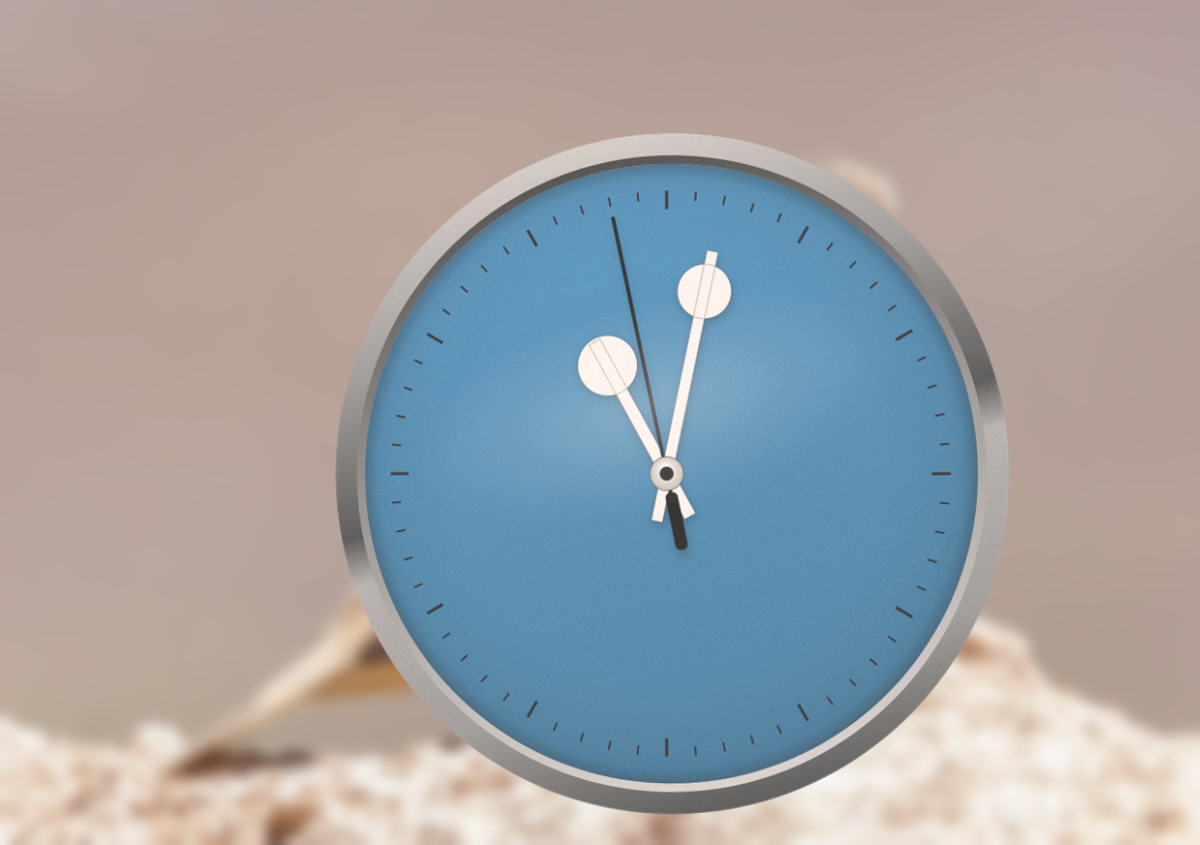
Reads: 11.01.58
